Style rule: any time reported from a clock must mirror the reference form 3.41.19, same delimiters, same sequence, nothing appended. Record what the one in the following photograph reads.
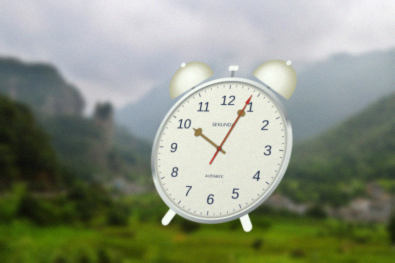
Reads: 10.04.04
